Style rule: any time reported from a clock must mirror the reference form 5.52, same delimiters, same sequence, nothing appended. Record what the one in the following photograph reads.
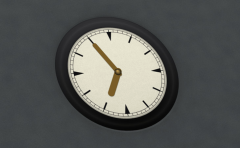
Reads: 6.55
